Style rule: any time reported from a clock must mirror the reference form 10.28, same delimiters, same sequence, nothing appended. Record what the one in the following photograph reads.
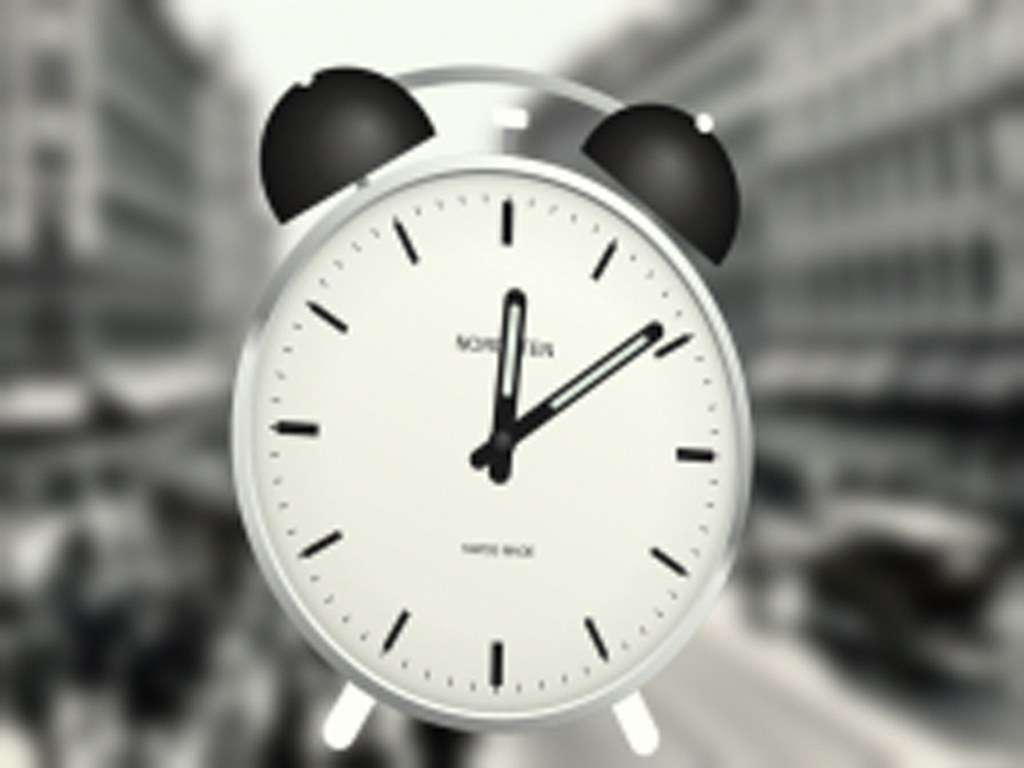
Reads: 12.09
